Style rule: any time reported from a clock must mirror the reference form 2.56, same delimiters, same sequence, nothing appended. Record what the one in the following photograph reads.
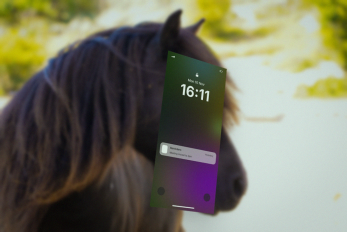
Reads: 16.11
